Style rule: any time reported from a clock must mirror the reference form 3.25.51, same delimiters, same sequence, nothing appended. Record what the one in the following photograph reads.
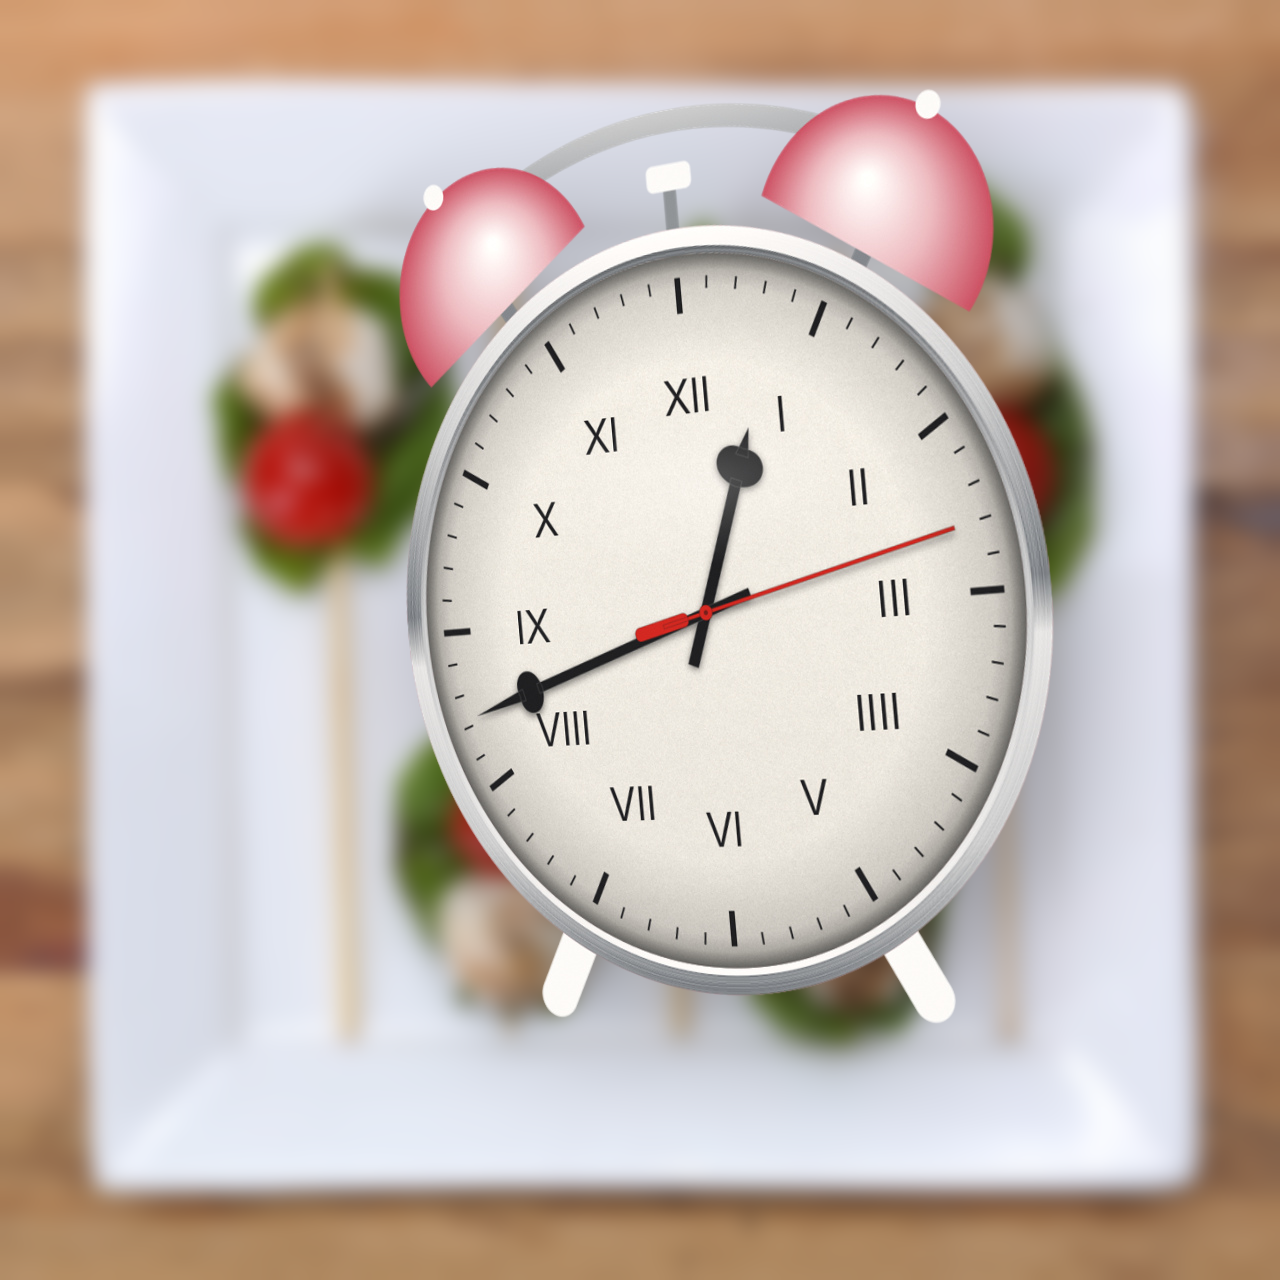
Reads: 12.42.13
